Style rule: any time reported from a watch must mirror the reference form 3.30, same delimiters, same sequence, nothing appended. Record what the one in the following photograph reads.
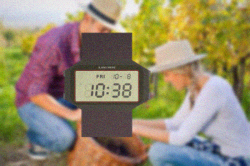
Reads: 10.38
